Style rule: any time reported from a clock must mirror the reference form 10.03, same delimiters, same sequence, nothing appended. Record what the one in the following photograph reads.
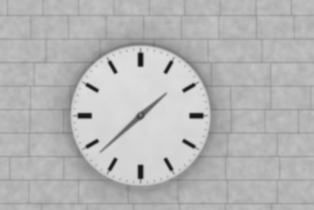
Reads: 1.38
